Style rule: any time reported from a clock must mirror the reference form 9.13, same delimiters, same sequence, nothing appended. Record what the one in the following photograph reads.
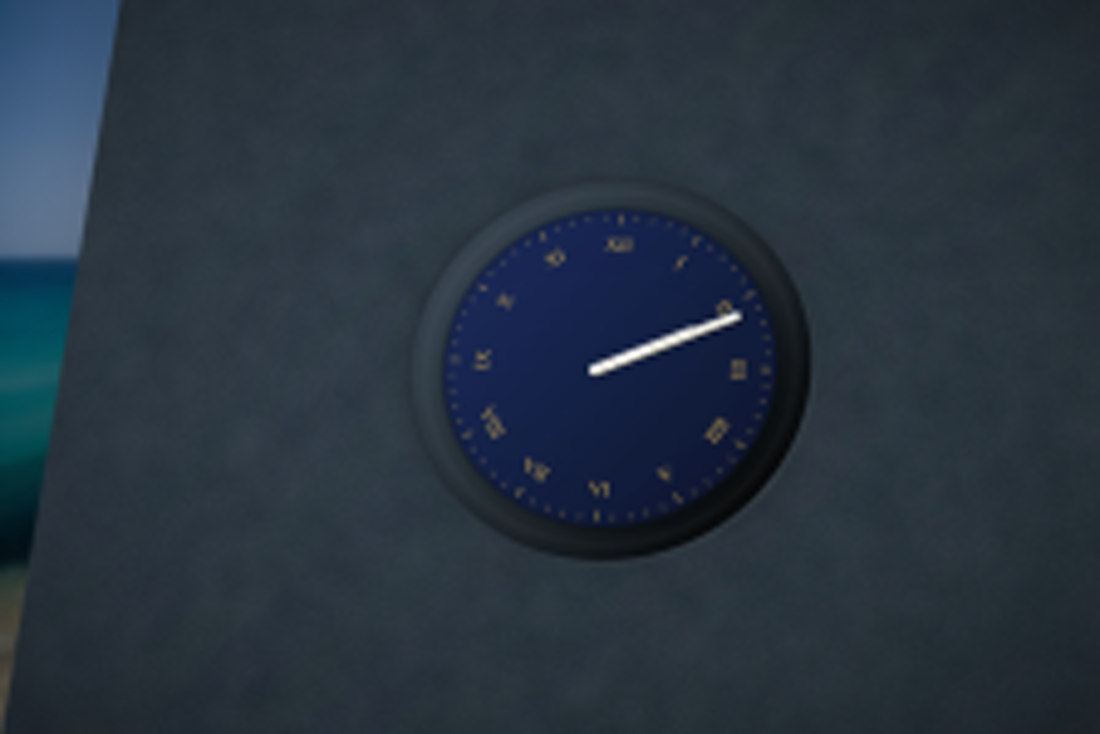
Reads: 2.11
